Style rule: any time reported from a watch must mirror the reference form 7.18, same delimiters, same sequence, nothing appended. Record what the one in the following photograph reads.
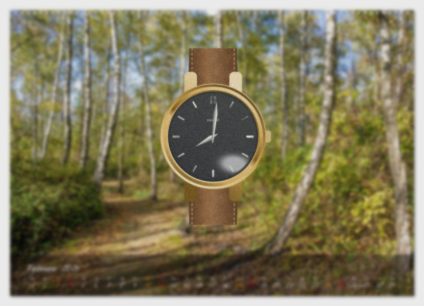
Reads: 8.01
